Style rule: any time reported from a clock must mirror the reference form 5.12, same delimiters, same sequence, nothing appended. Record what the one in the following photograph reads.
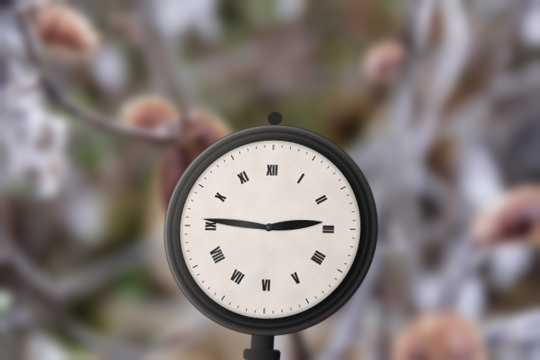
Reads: 2.46
